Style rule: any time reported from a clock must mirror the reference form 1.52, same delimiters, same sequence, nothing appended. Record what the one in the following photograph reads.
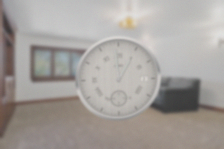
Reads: 12.59
